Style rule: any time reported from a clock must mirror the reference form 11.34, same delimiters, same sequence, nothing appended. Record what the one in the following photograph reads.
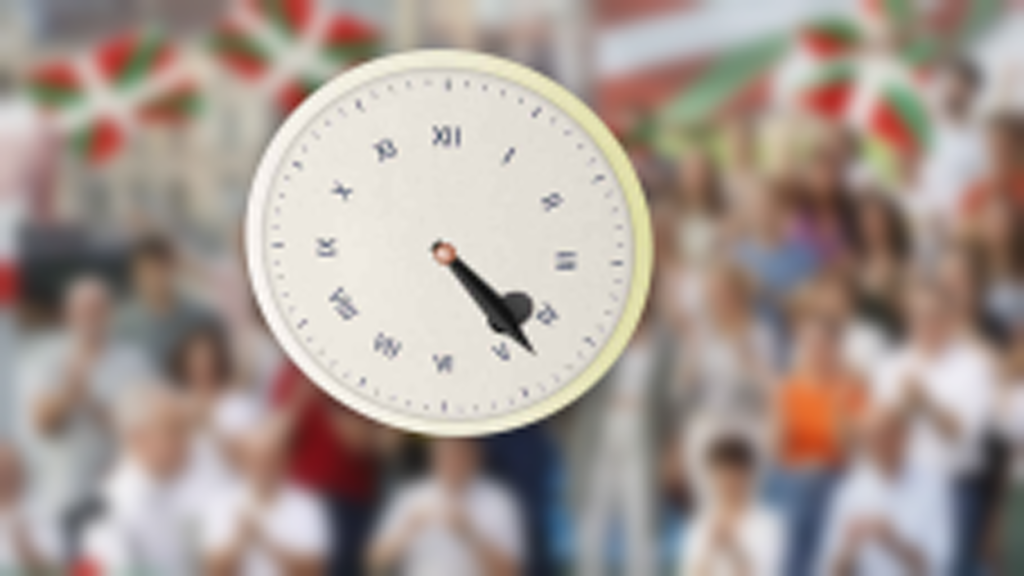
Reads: 4.23
